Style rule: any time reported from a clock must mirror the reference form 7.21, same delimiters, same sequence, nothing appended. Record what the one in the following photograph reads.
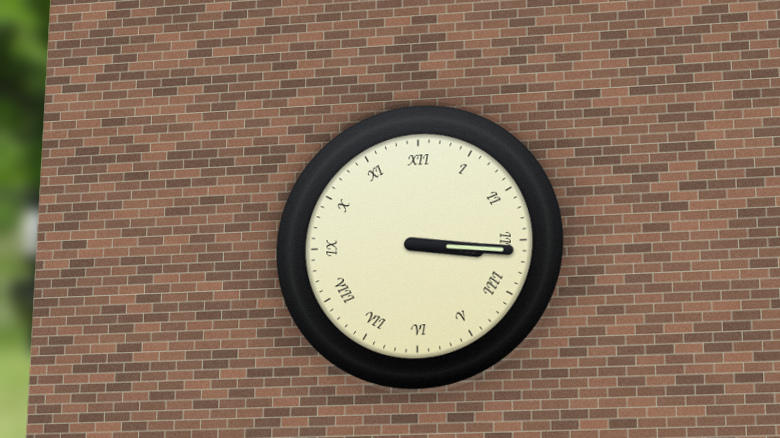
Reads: 3.16
